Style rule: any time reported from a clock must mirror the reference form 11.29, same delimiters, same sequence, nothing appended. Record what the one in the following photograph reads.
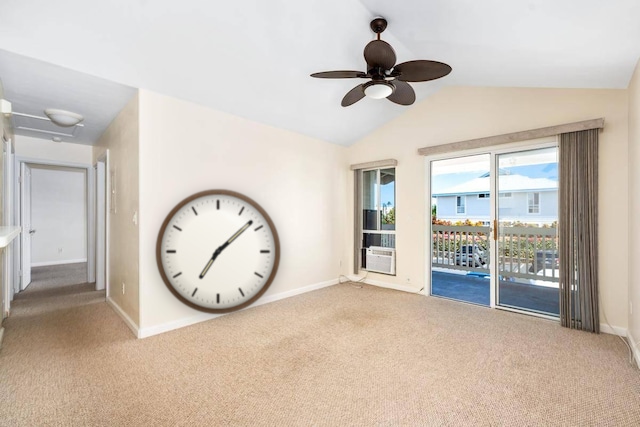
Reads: 7.08
